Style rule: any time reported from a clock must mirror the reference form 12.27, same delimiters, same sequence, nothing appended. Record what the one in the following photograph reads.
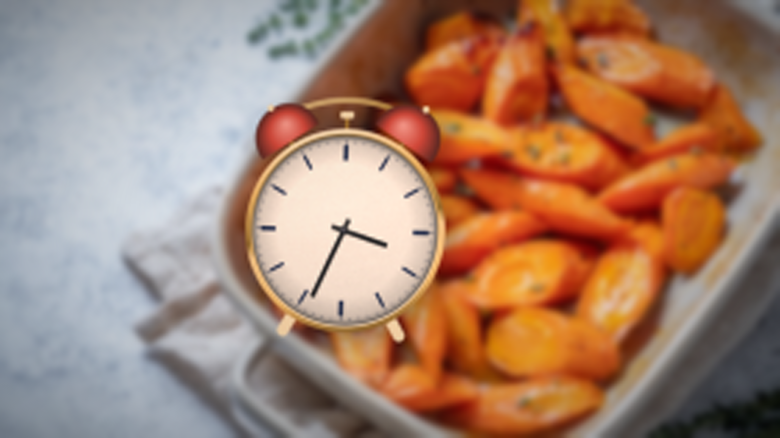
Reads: 3.34
